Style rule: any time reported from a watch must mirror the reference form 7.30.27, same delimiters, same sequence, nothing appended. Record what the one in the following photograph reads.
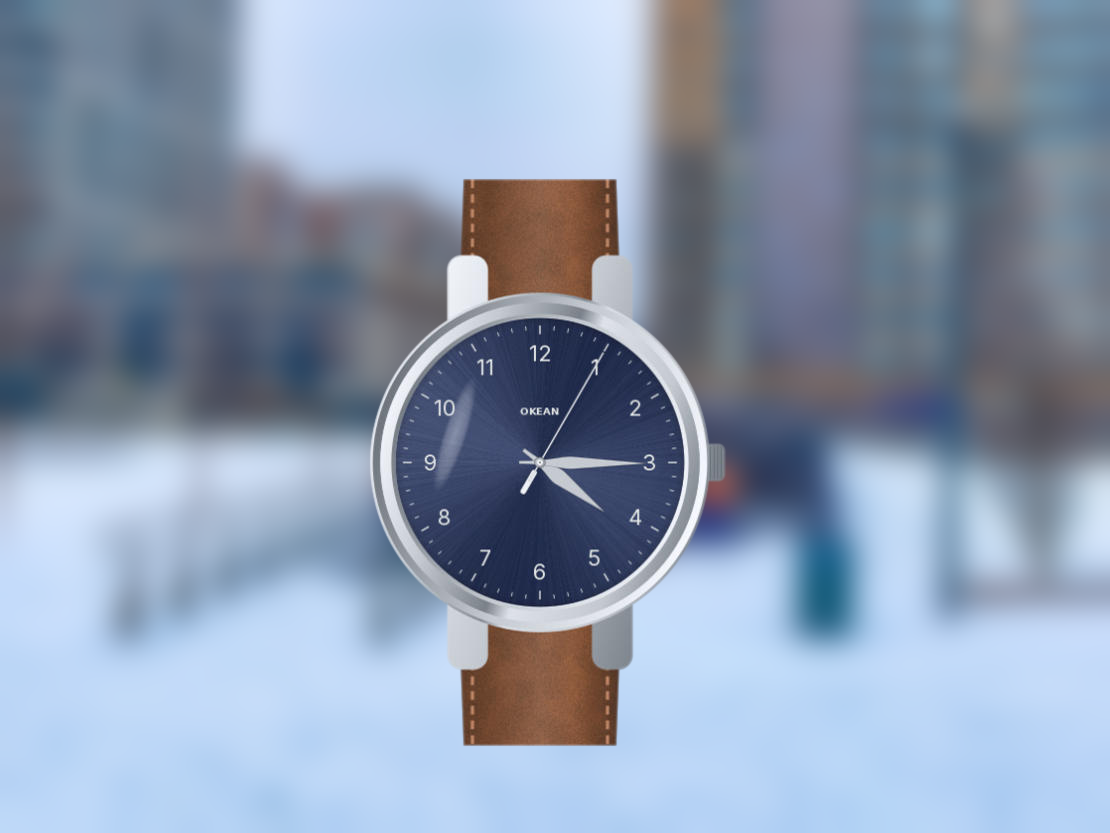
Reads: 4.15.05
